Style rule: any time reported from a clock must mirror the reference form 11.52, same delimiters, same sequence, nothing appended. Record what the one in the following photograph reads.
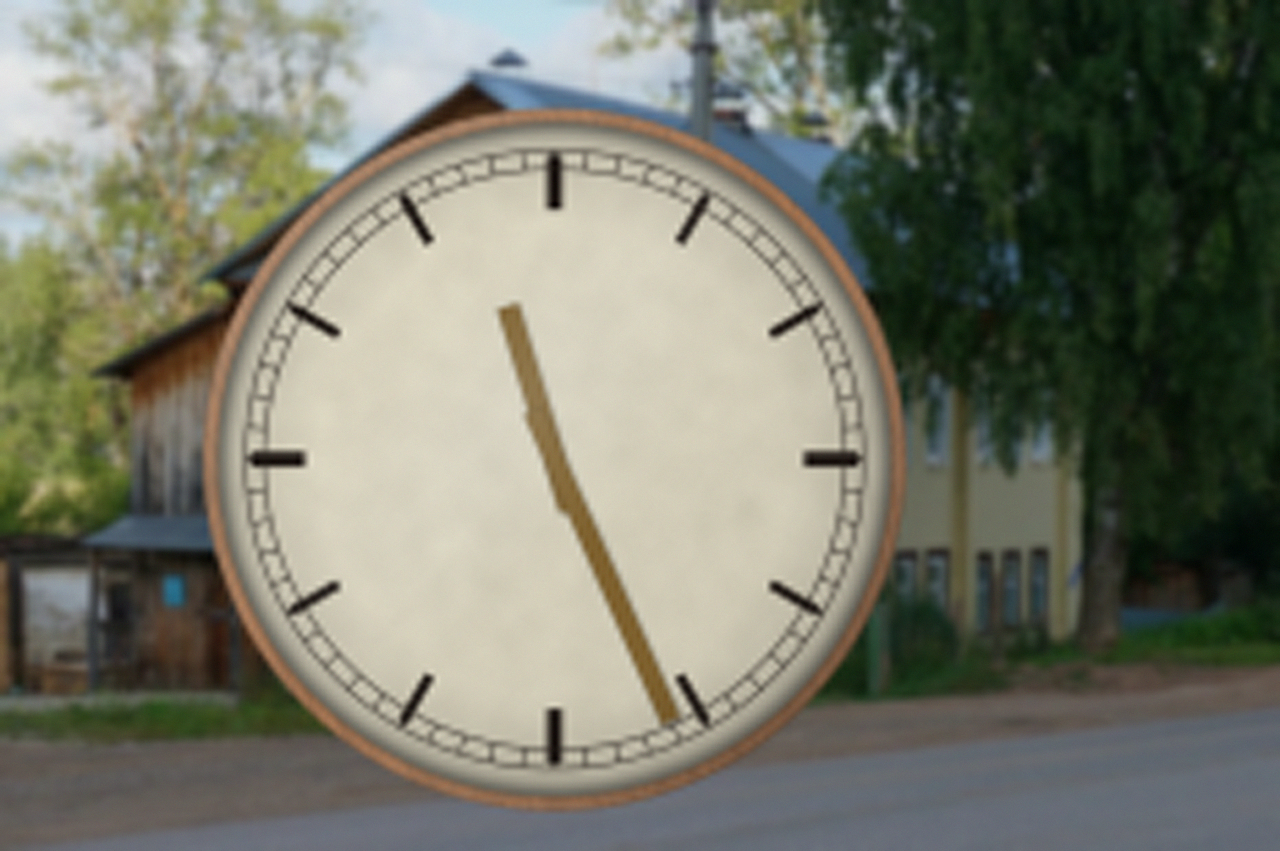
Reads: 11.26
